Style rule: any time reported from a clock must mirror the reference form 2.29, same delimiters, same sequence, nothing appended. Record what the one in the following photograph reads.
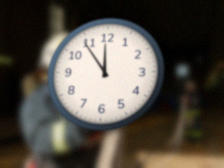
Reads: 11.54
